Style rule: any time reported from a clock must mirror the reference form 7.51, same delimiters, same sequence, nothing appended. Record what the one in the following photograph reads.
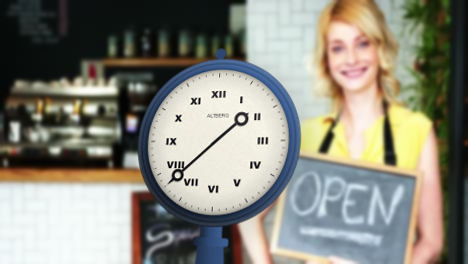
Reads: 1.38
